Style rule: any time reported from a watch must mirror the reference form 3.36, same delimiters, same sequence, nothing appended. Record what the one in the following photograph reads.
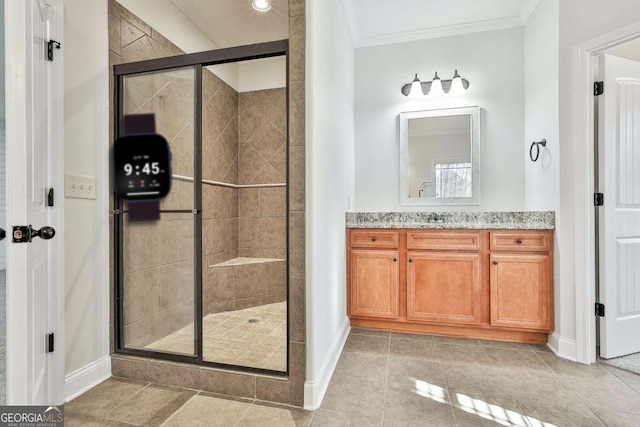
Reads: 9.45
